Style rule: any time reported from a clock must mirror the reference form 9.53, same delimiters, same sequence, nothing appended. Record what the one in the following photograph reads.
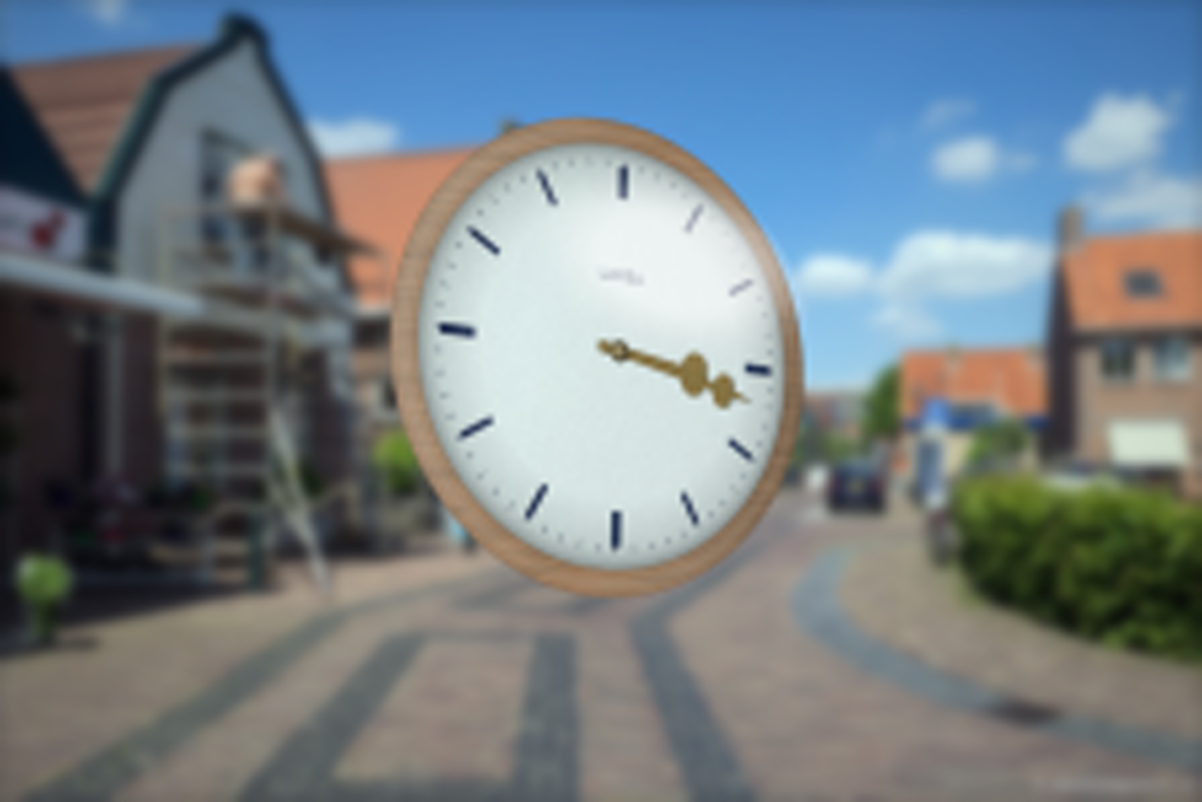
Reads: 3.17
